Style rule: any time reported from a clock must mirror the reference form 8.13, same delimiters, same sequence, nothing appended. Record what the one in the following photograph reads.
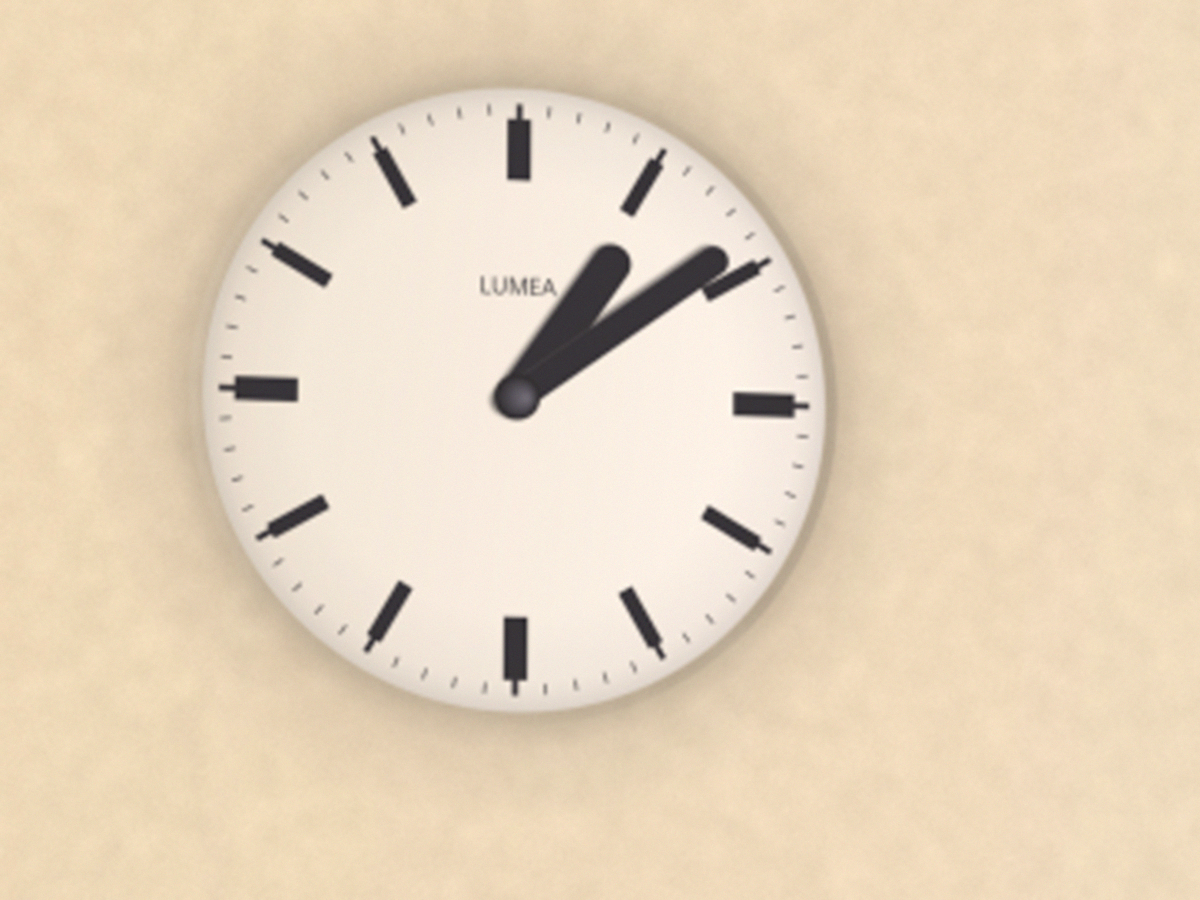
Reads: 1.09
